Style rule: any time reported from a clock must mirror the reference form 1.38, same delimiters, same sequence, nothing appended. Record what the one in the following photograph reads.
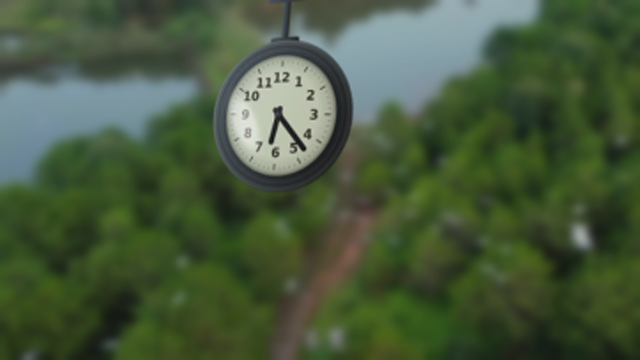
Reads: 6.23
